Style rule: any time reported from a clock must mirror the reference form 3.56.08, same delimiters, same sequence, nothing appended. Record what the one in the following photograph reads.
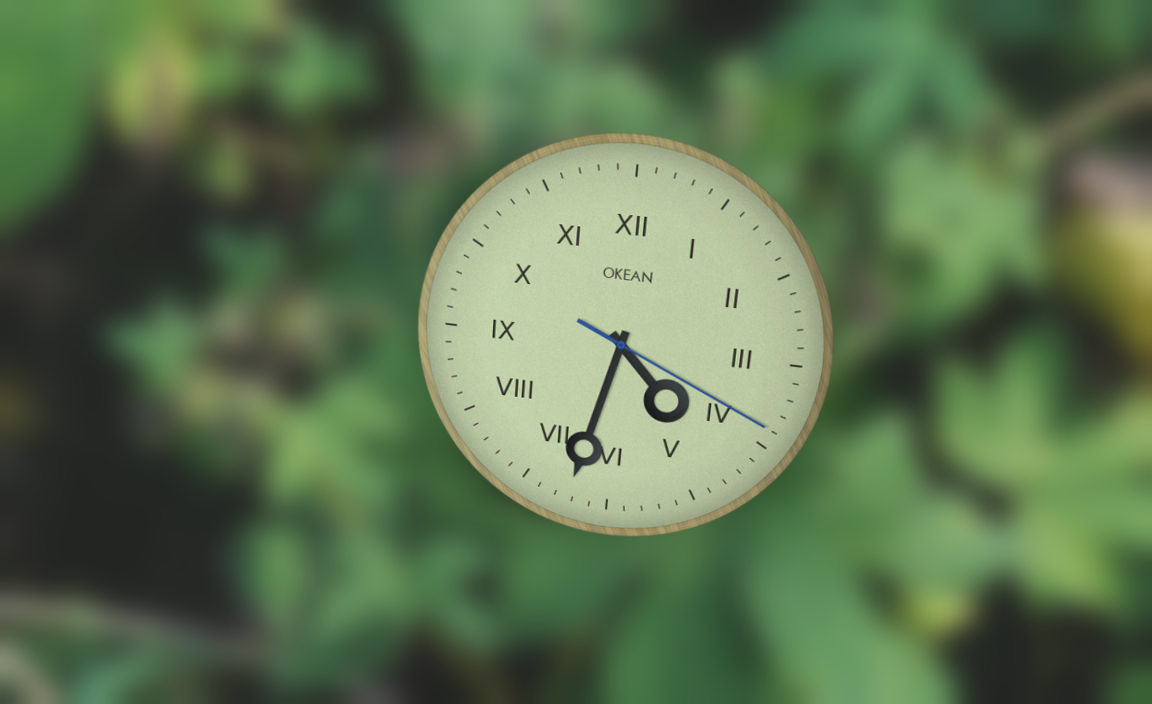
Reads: 4.32.19
